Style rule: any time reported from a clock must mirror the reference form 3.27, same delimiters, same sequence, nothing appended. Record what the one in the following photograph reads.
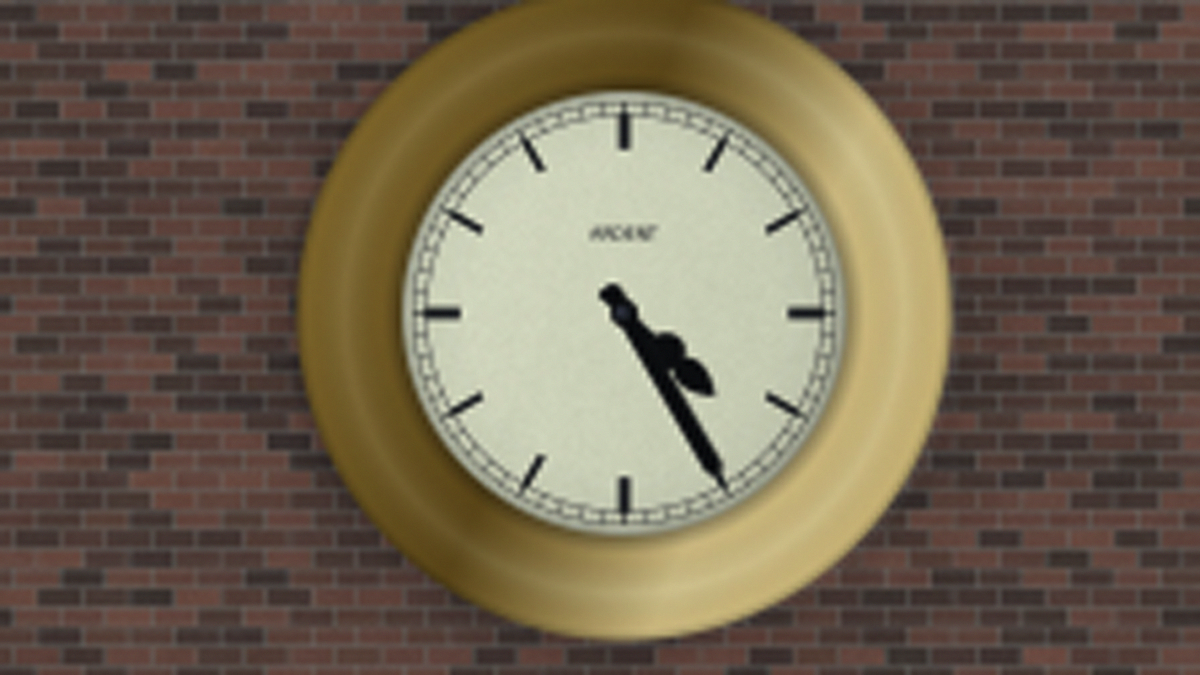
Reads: 4.25
